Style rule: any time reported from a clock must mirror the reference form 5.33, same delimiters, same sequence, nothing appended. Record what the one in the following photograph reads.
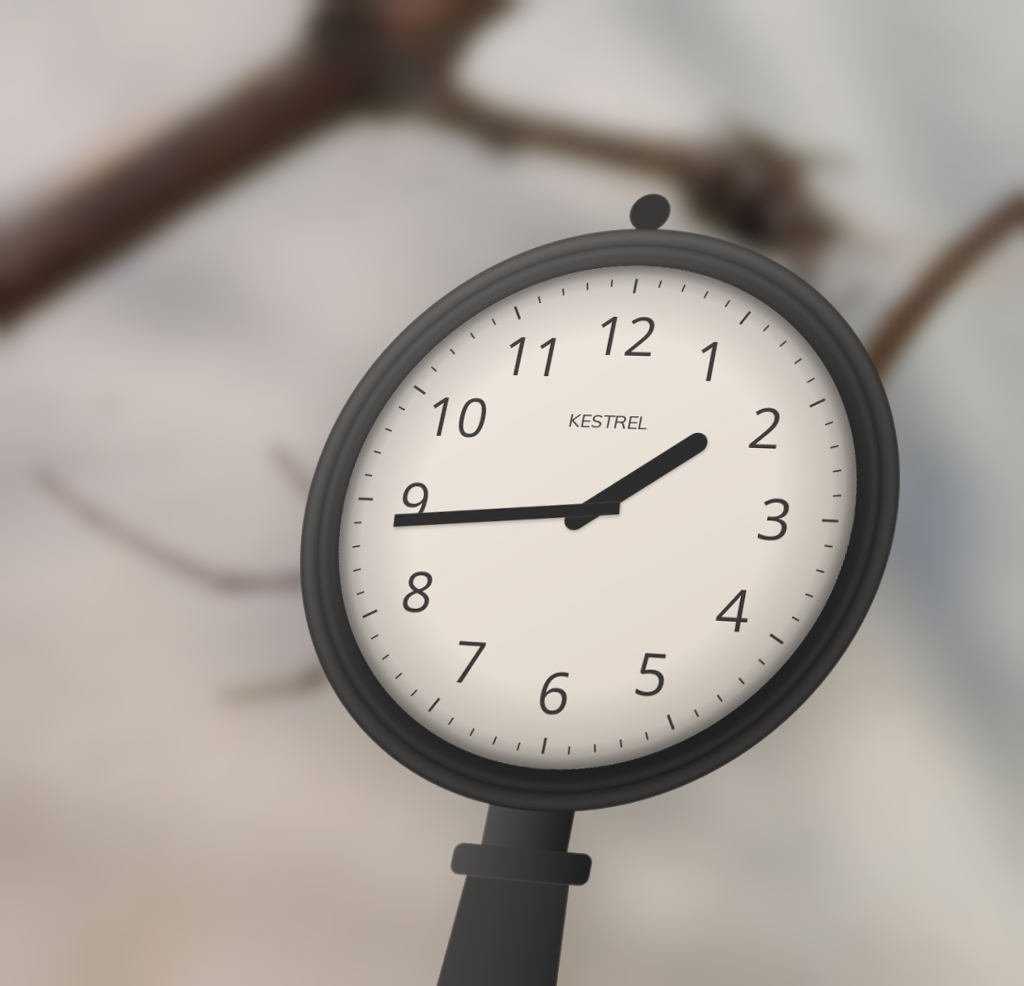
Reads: 1.44
